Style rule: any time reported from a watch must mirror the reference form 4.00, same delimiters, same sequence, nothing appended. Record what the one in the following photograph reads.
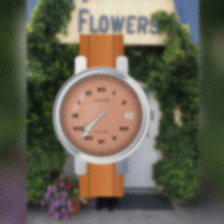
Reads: 7.37
